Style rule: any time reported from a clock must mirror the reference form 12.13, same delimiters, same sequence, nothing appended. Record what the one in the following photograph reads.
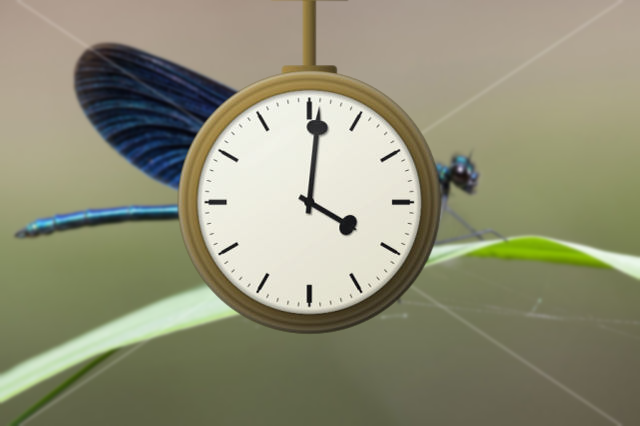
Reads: 4.01
